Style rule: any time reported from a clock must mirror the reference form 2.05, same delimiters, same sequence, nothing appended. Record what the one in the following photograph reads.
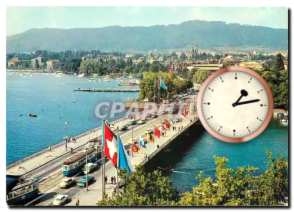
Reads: 1.13
